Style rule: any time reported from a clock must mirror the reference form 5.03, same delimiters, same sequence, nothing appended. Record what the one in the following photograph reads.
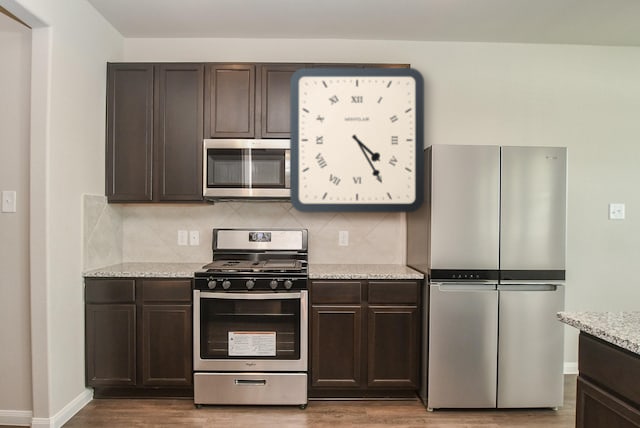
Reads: 4.25
